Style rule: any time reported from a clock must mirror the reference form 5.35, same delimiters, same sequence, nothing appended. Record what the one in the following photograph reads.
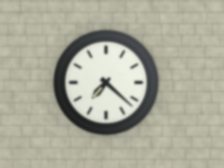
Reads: 7.22
